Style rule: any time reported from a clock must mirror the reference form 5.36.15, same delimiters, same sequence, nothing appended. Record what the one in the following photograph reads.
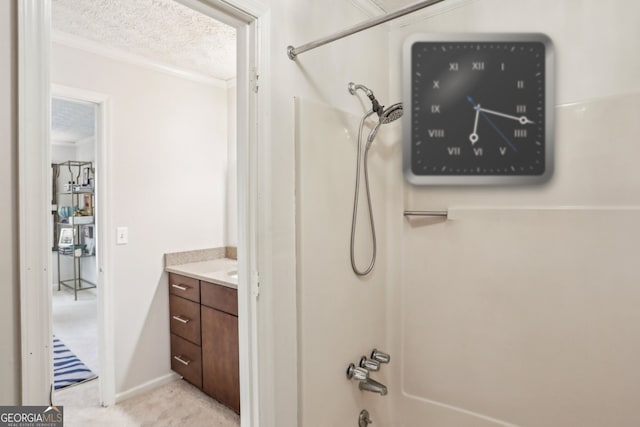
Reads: 6.17.23
